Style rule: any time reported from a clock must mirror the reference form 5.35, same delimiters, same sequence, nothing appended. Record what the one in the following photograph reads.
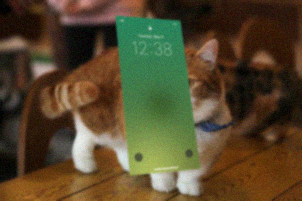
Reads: 12.38
